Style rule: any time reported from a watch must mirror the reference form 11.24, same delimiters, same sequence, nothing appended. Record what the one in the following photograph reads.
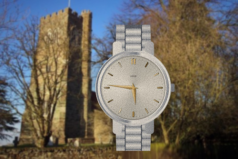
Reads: 5.46
